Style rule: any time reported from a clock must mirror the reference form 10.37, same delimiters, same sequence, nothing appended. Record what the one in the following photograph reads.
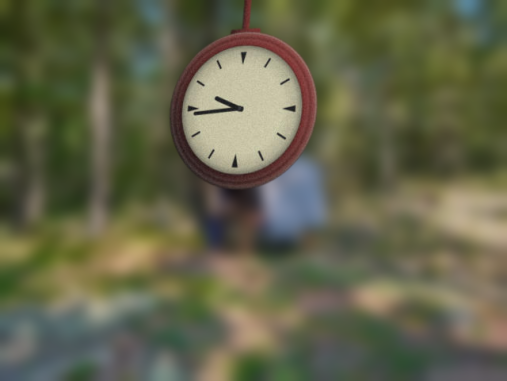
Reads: 9.44
